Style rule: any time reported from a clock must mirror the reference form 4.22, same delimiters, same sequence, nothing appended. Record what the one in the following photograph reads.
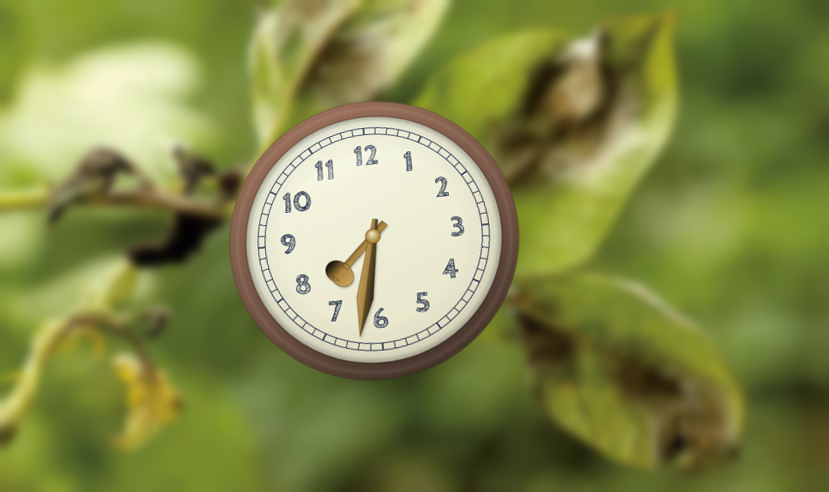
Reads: 7.32
